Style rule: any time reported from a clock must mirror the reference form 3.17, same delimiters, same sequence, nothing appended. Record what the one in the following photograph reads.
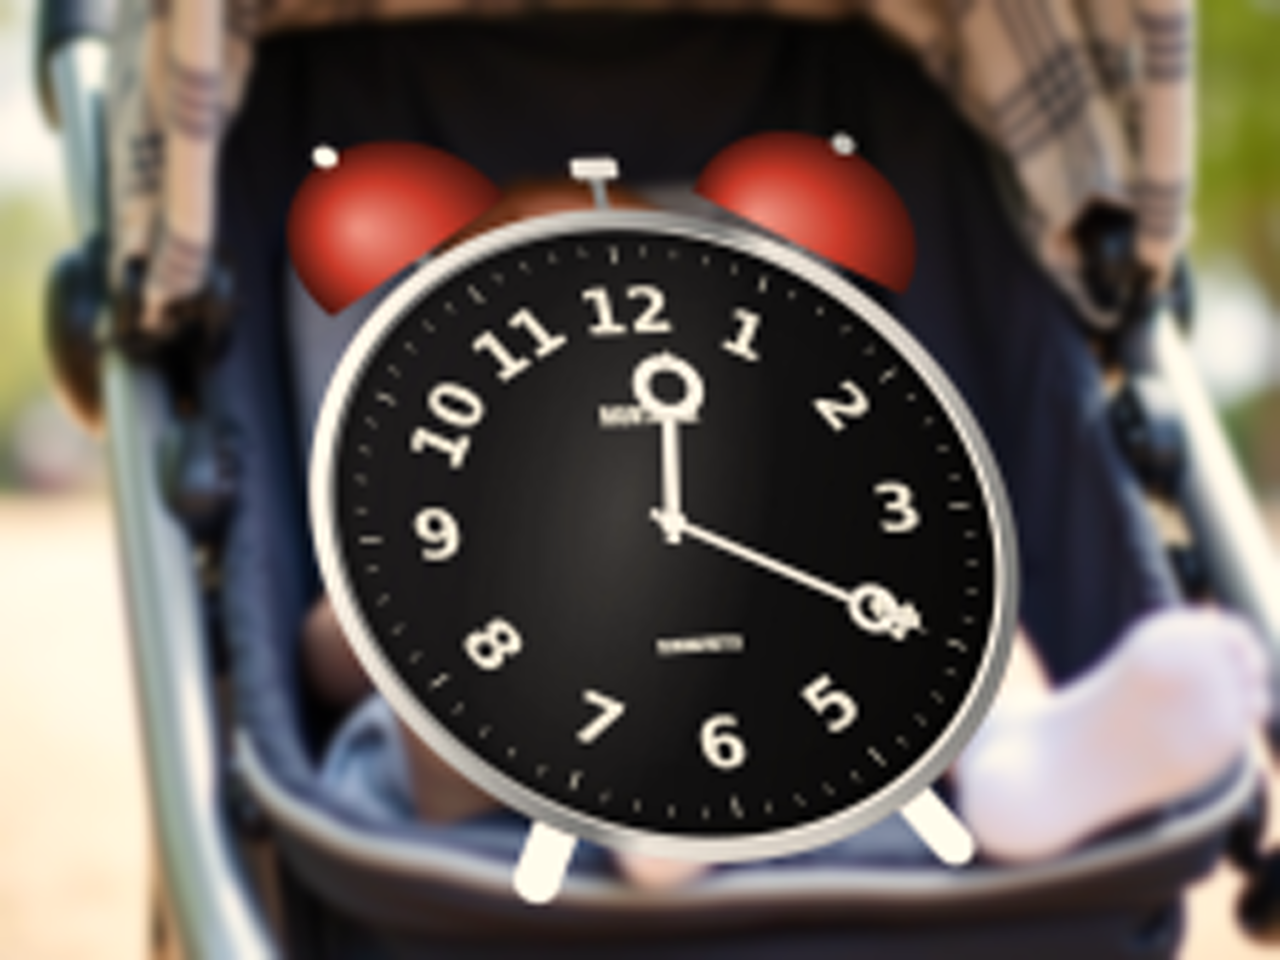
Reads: 12.20
